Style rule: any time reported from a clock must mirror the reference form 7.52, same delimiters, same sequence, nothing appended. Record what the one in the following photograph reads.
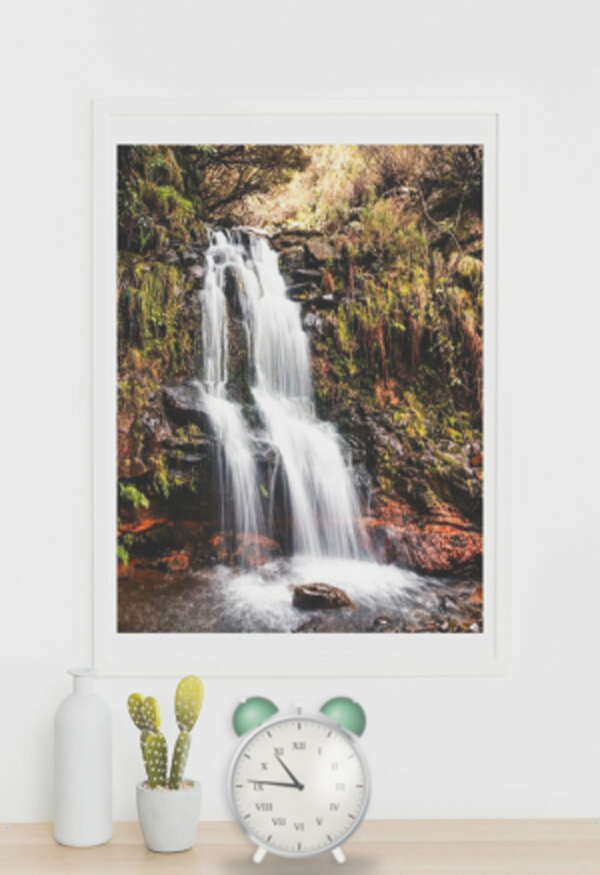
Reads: 10.46
